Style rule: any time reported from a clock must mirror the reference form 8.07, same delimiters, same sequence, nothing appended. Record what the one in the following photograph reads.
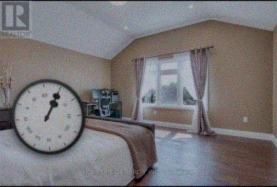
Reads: 1.05
